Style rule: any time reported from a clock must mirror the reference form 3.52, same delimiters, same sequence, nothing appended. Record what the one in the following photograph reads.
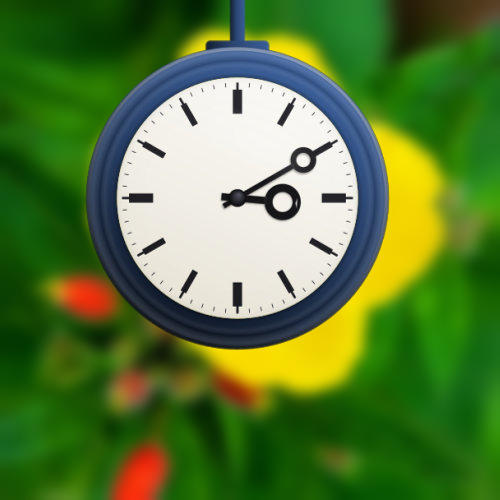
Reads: 3.10
